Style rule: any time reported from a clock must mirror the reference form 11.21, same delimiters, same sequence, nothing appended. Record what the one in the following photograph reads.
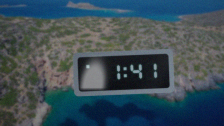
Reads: 1.41
